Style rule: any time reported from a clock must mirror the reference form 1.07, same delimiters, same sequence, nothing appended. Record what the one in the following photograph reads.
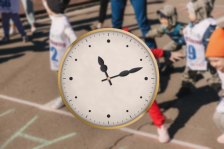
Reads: 11.12
